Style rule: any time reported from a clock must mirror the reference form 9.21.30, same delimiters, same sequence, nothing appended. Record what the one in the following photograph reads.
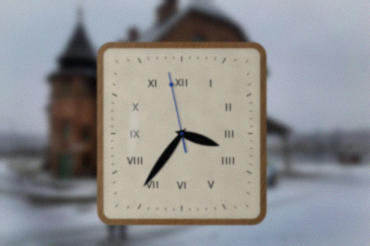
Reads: 3.35.58
